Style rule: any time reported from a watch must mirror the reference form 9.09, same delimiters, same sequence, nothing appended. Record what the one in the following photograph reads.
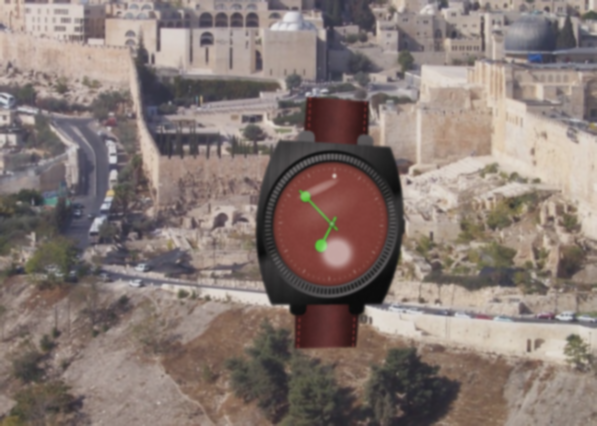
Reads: 6.52
